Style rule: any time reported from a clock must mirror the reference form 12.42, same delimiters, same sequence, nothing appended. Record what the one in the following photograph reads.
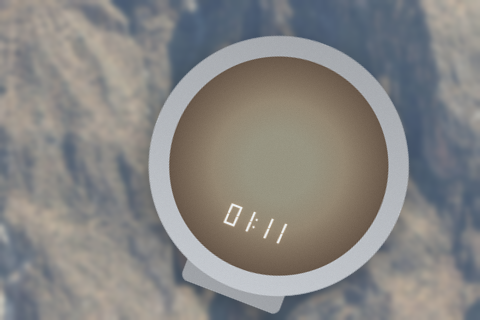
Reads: 1.11
